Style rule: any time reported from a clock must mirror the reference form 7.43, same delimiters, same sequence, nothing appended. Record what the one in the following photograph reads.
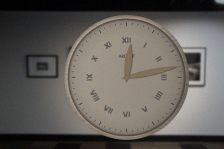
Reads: 12.13
